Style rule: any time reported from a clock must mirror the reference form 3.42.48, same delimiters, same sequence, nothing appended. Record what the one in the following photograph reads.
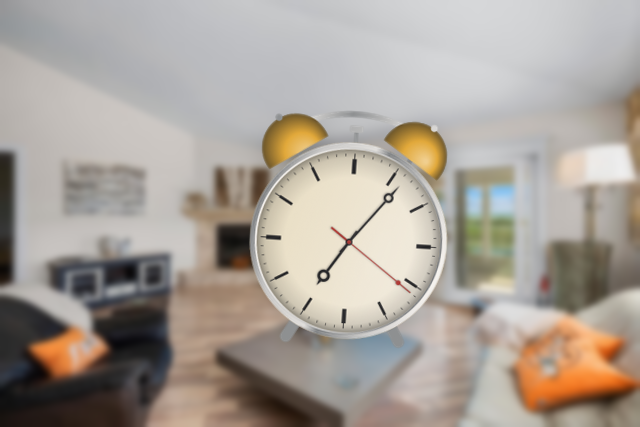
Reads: 7.06.21
